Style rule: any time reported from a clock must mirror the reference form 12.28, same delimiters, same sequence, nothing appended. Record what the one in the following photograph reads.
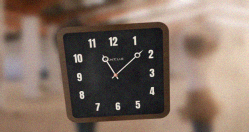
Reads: 11.08
